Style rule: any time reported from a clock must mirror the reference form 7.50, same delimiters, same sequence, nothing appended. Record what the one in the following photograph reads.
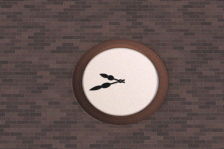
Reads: 9.42
